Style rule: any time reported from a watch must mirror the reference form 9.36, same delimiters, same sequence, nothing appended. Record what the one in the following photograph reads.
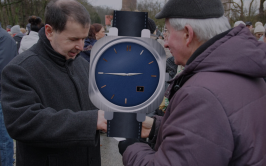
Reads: 2.45
